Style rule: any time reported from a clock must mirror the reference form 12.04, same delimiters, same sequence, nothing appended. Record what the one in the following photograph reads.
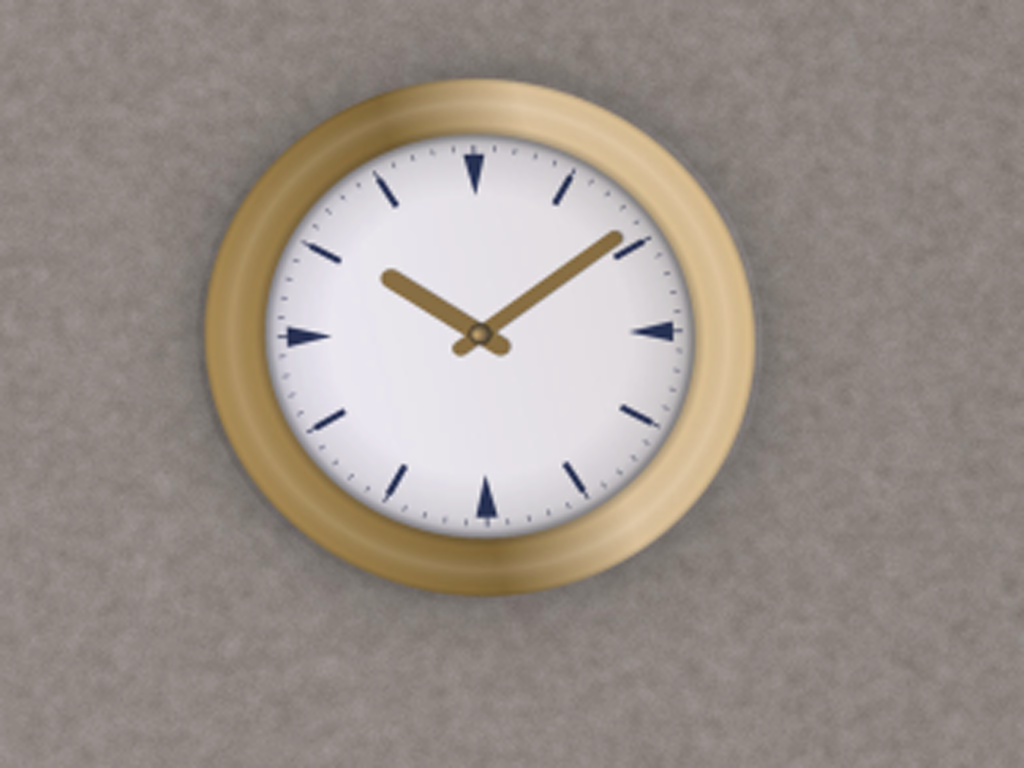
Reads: 10.09
